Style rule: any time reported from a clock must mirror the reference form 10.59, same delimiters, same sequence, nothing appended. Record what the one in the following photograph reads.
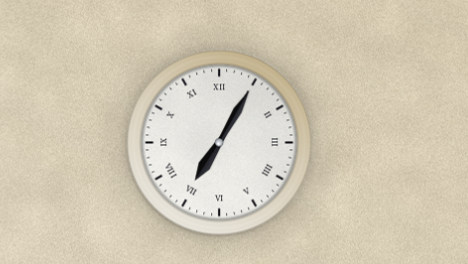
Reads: 7.05
